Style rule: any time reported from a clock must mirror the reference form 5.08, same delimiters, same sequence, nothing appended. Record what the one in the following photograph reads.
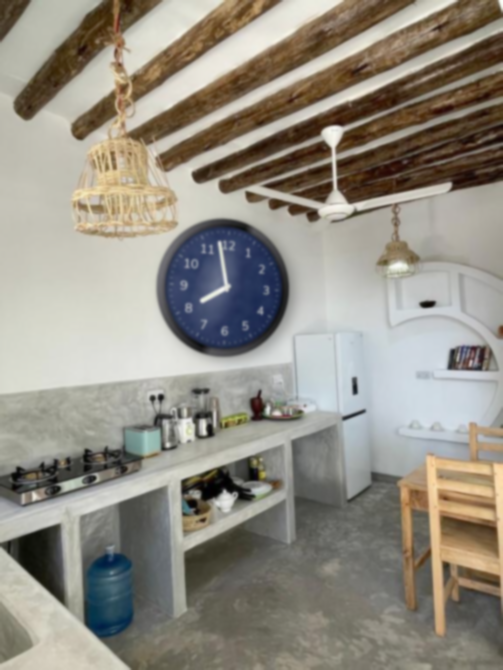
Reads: 7.58
